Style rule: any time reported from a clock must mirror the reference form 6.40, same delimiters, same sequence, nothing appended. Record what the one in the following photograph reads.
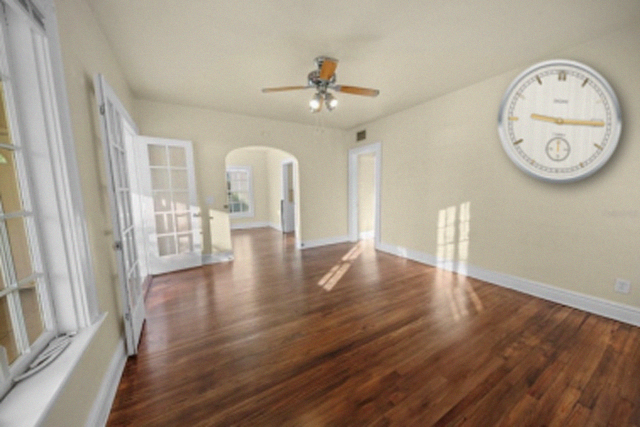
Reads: 9.15
